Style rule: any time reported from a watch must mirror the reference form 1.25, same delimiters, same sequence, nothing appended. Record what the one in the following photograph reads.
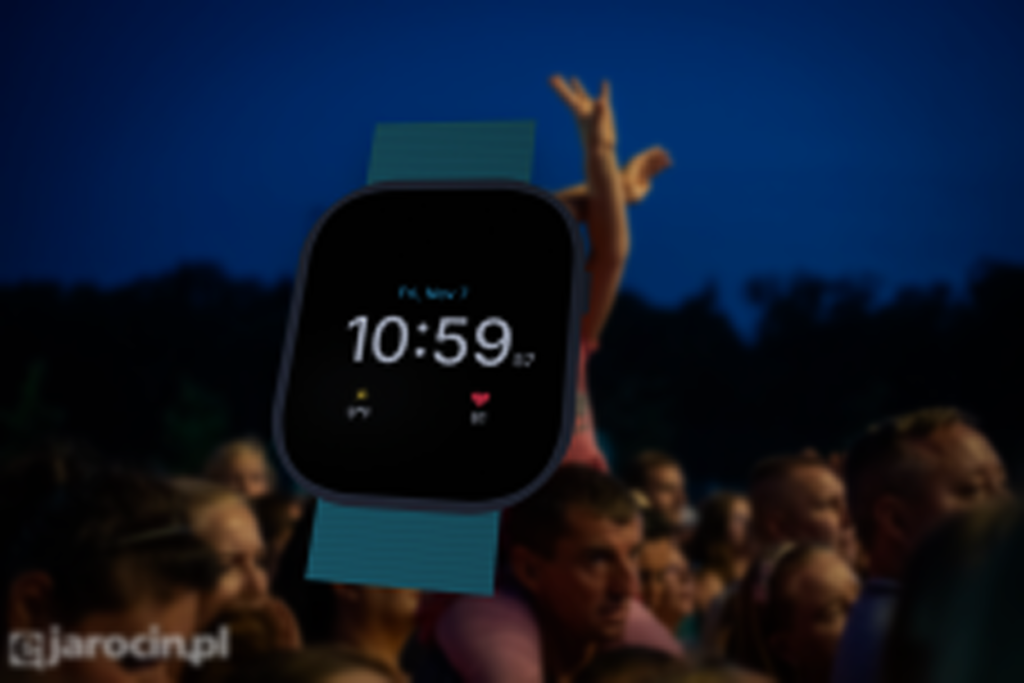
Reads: 10.59
